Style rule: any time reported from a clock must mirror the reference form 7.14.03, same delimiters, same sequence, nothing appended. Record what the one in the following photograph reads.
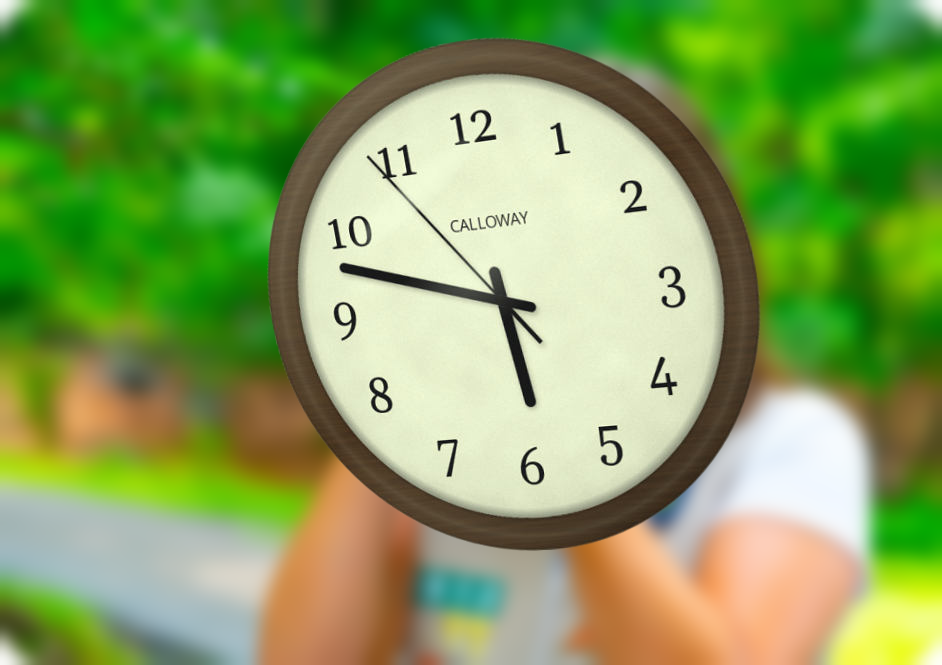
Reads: 5.47.54
